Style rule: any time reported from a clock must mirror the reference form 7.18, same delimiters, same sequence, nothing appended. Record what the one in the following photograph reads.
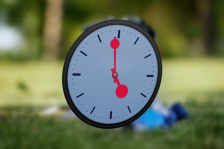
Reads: 4.59
